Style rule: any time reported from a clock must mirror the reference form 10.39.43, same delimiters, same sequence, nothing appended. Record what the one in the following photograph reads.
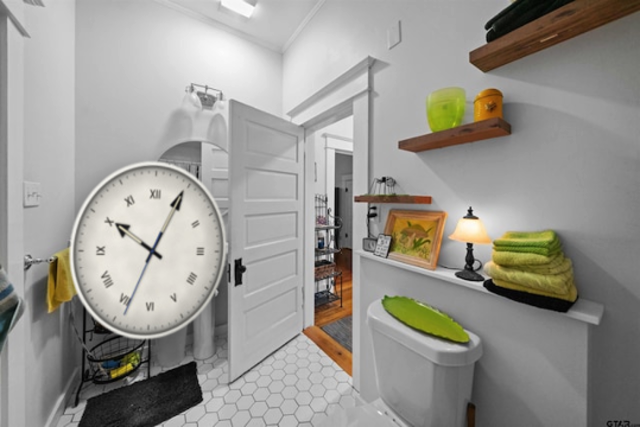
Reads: 10.04.34
